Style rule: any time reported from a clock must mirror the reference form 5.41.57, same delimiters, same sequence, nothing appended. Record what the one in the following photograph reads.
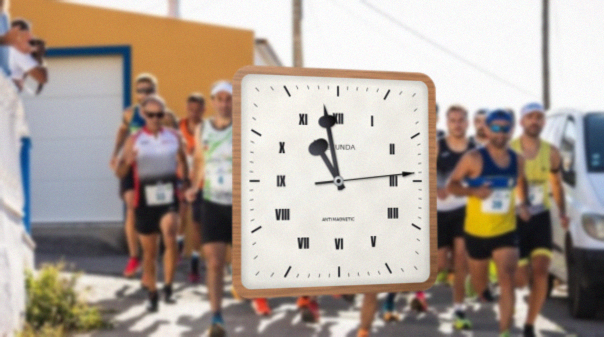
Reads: 10.58.14
